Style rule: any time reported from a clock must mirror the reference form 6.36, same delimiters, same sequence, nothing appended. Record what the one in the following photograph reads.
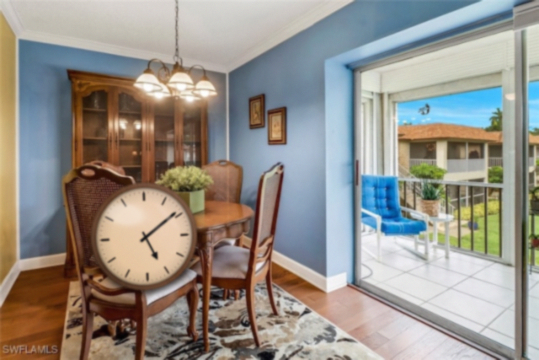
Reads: 5.09
